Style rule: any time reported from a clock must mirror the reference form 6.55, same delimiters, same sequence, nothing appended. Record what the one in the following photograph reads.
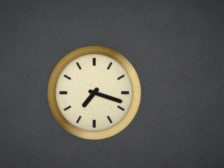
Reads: 7.18
